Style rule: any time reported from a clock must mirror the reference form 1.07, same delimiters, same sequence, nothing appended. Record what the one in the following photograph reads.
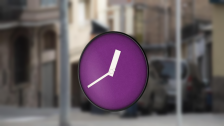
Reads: 12.40
